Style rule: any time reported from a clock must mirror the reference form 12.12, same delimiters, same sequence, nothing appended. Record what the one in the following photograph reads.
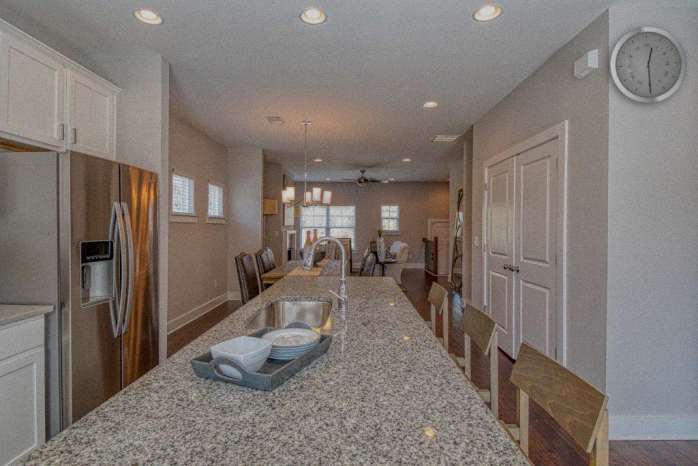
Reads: 12.30
